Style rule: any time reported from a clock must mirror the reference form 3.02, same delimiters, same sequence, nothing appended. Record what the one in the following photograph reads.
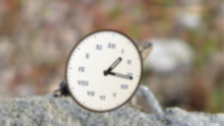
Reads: 1.16
